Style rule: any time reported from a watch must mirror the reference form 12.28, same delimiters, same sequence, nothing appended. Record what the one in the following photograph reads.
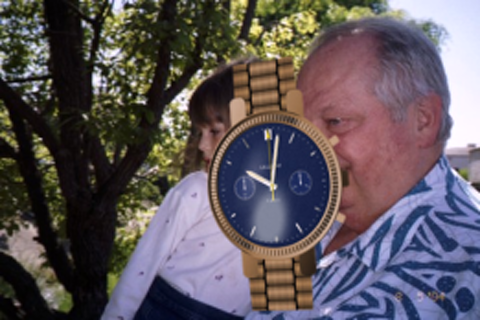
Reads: 10.02
